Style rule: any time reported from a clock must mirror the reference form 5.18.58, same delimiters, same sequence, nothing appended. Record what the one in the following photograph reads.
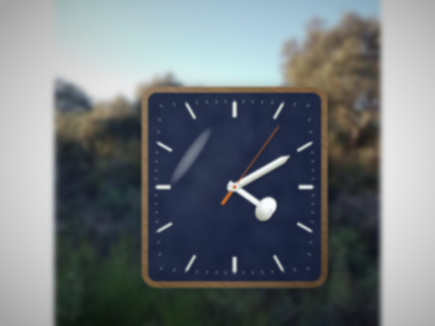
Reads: 4.10.06
